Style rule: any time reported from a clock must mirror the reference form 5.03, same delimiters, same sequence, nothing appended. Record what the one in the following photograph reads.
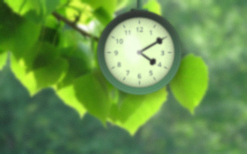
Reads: 4.10
